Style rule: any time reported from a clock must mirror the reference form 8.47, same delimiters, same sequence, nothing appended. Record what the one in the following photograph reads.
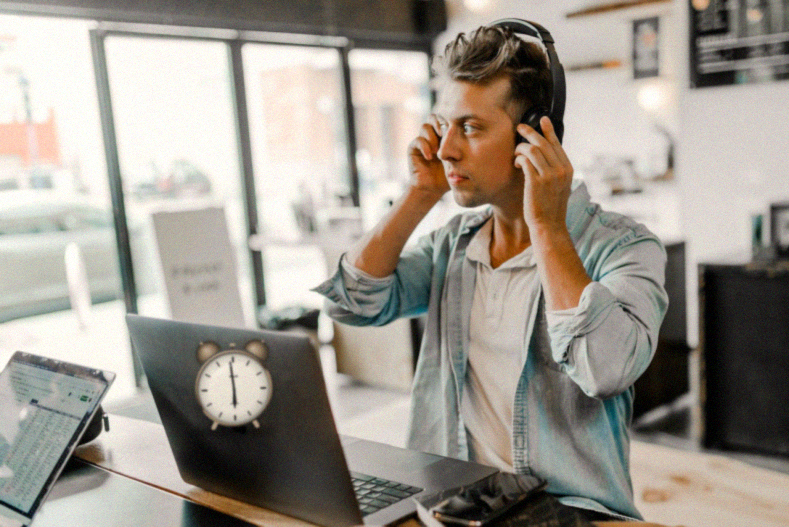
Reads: 5.59
